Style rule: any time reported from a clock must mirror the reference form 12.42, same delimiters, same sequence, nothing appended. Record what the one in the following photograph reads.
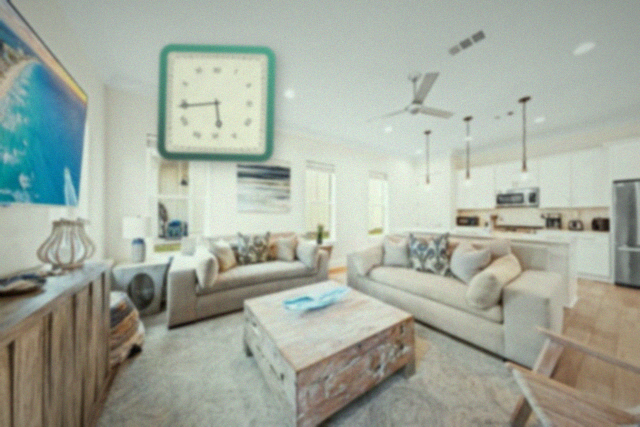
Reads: 5.44
